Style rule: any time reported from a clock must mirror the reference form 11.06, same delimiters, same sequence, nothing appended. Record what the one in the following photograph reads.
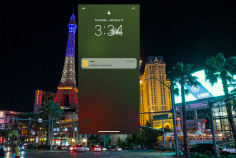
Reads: 3.34
